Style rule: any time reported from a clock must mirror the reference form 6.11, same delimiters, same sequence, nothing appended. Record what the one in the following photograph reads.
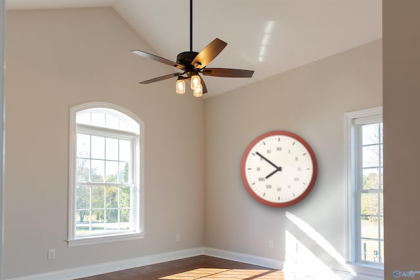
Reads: 7.51
